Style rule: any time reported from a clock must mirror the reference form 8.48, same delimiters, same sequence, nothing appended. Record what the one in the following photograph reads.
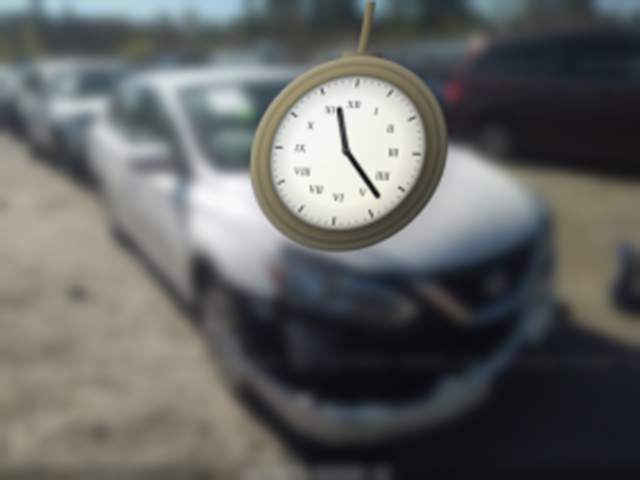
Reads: 11.23
